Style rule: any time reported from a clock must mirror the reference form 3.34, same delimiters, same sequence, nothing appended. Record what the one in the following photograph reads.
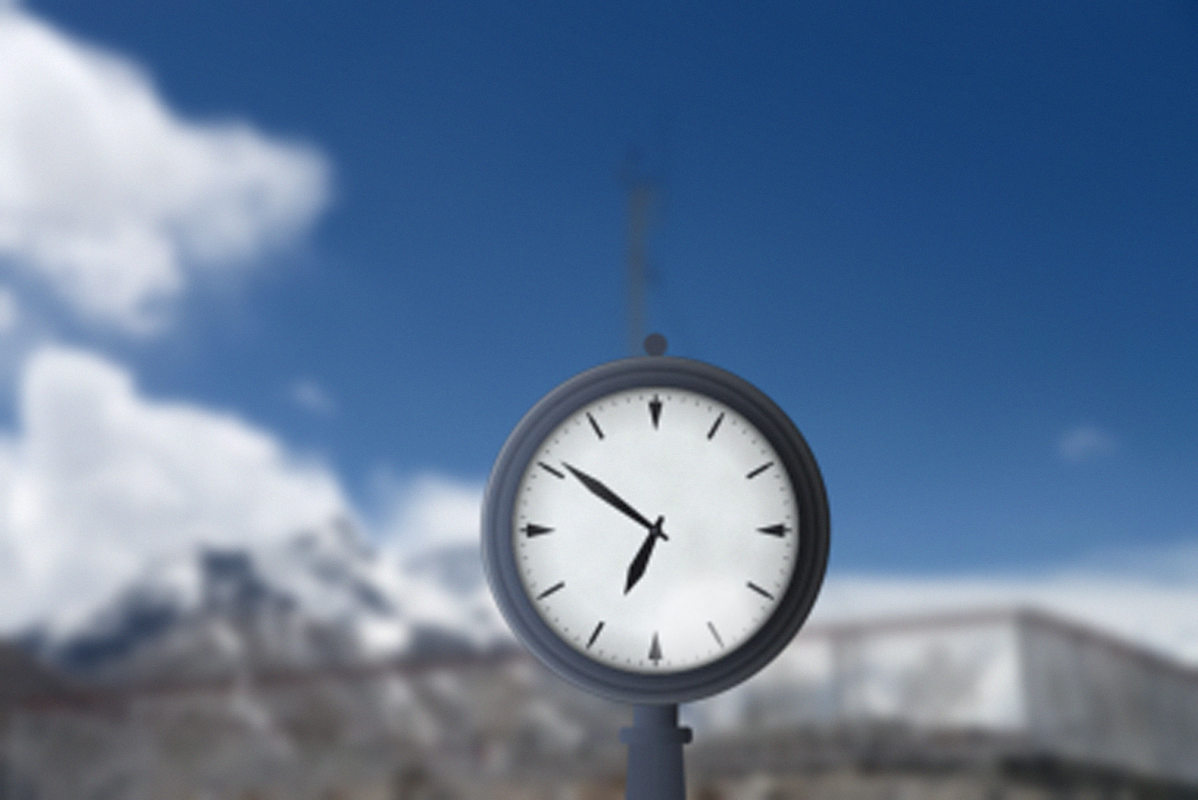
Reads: 6.51
